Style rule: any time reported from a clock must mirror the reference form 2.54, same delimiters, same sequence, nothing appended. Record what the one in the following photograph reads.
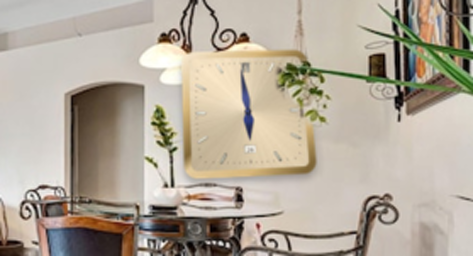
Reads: 5.59
